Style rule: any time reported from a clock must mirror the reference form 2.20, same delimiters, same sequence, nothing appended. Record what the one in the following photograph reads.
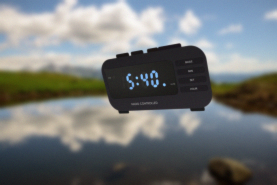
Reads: 5.40
